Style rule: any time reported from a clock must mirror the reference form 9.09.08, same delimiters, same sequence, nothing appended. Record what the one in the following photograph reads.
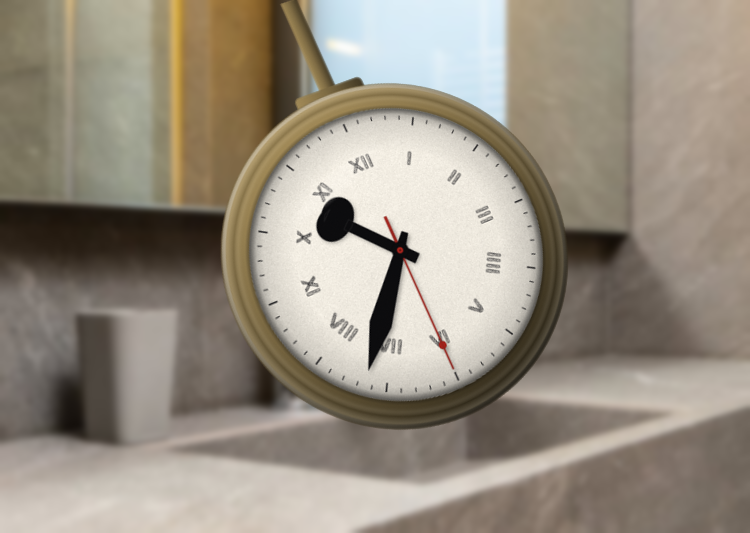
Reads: 10.36.30
